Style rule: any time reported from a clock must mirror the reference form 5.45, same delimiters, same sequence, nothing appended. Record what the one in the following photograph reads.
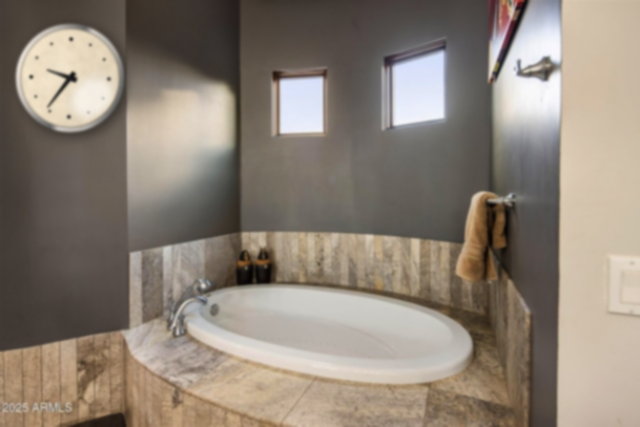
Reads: 9.36
